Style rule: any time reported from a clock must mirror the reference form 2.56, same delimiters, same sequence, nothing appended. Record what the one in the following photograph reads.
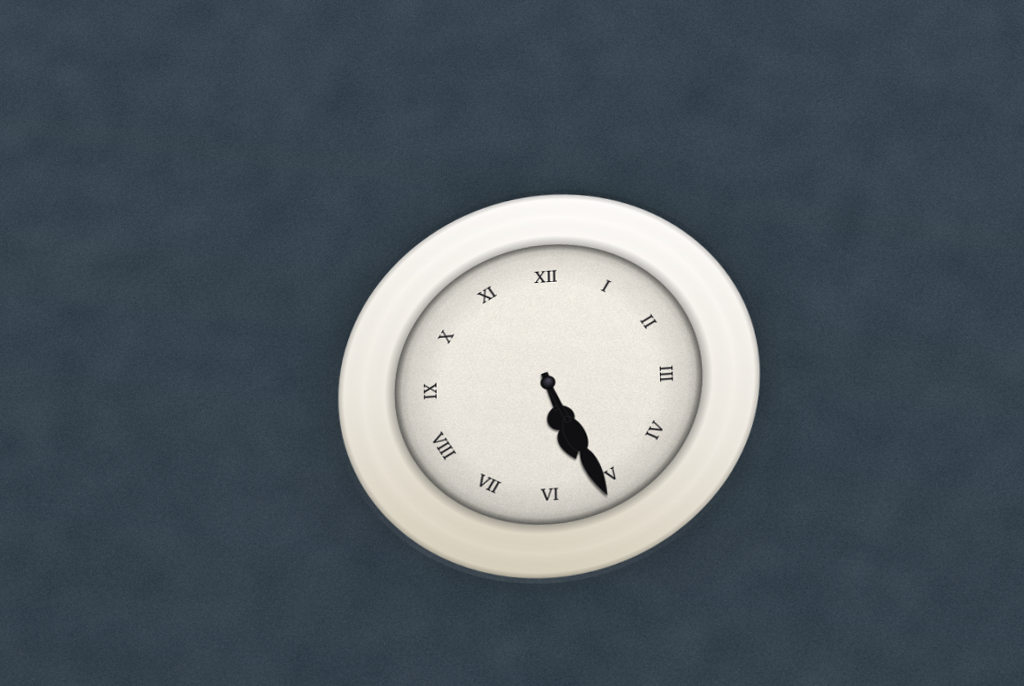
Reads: 5.26
